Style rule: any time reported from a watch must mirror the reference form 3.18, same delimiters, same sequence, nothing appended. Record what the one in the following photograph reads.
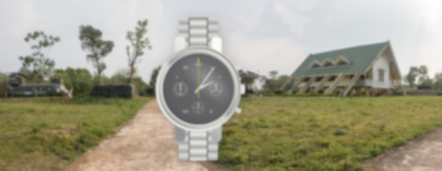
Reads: 2.06
